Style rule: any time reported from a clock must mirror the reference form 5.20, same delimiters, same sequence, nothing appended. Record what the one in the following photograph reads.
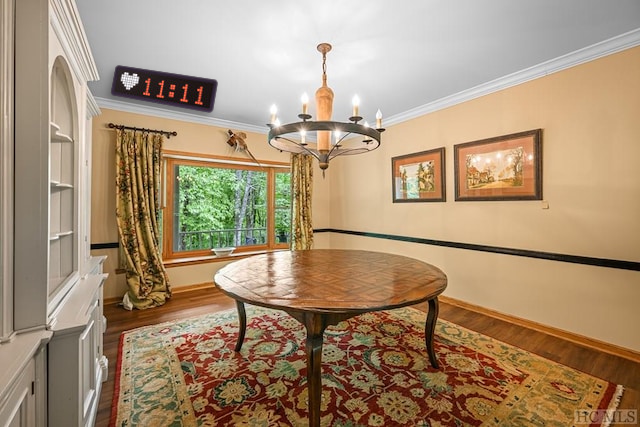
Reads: 11.11
